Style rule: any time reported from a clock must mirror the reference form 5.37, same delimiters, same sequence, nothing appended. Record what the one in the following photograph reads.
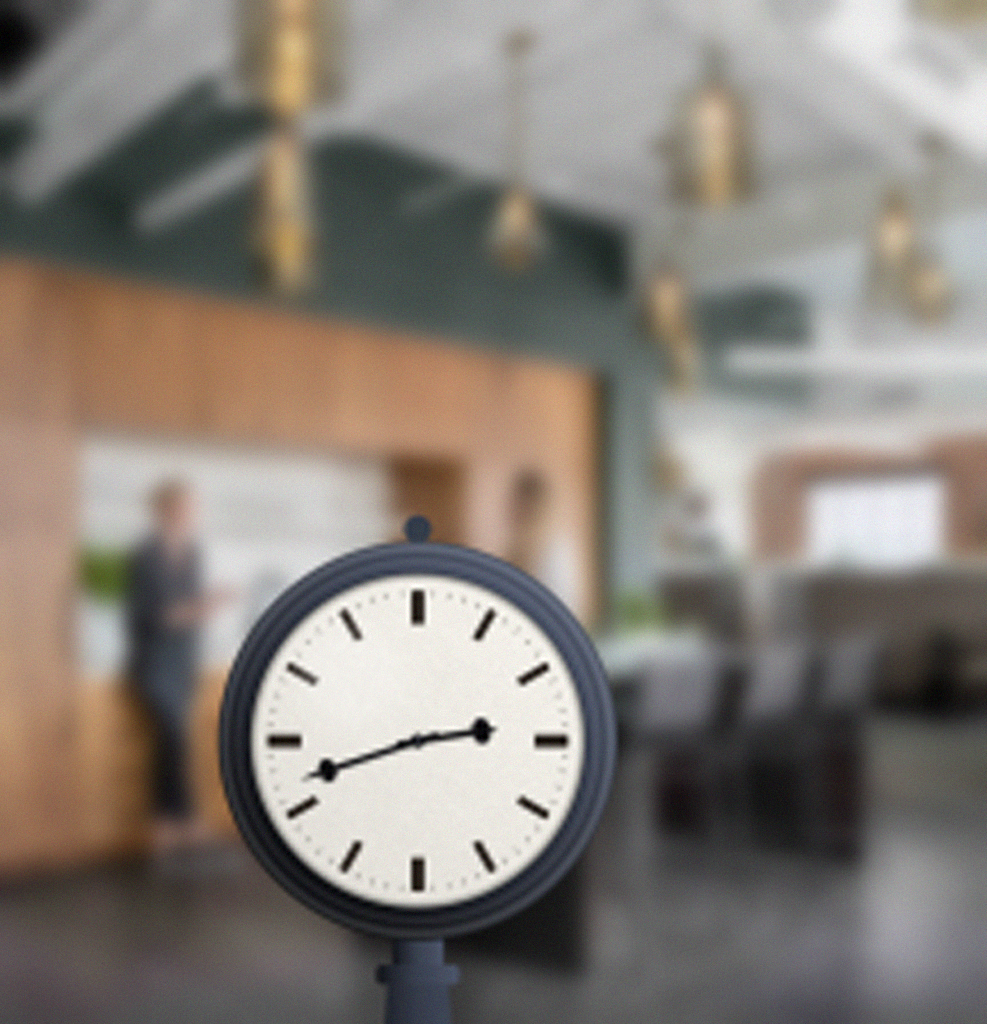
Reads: 2.42
